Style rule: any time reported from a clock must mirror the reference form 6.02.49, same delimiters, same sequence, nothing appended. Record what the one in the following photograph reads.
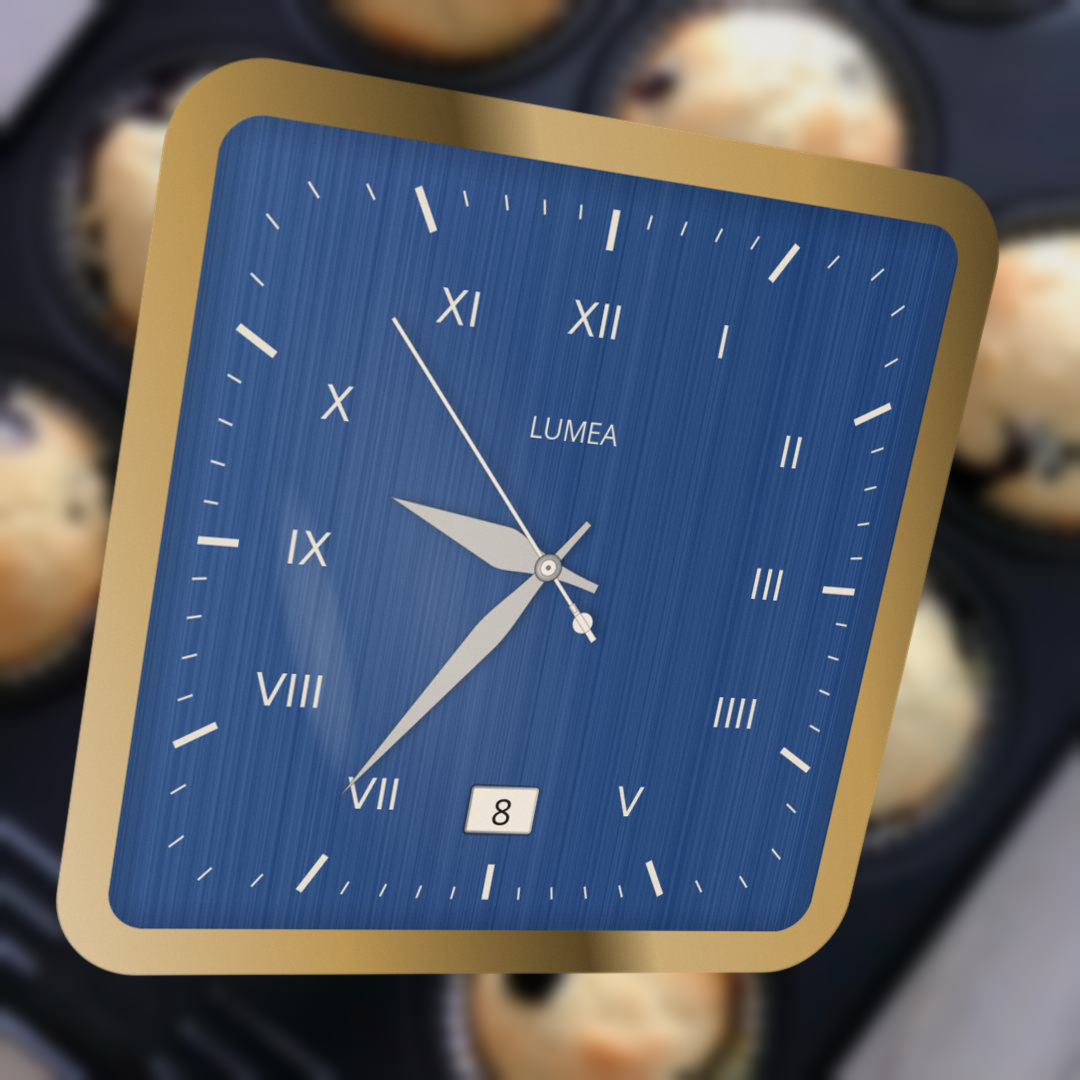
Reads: 9.35.53
